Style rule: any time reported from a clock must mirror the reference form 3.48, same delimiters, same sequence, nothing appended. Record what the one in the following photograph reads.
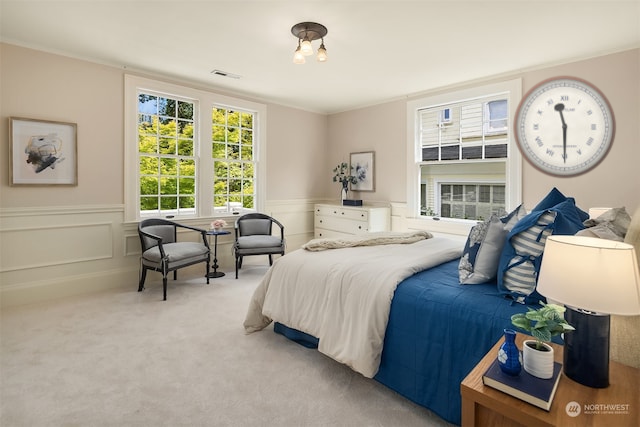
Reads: 11.30
